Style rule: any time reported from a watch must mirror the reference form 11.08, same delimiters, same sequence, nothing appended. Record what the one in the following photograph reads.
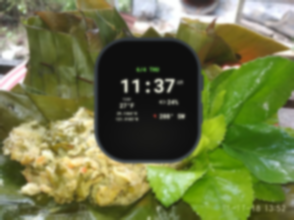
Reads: 11.37
